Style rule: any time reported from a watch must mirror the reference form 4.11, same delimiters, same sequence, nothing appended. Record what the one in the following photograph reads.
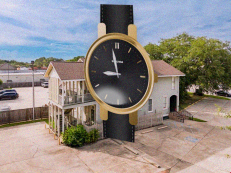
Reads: 8.58
